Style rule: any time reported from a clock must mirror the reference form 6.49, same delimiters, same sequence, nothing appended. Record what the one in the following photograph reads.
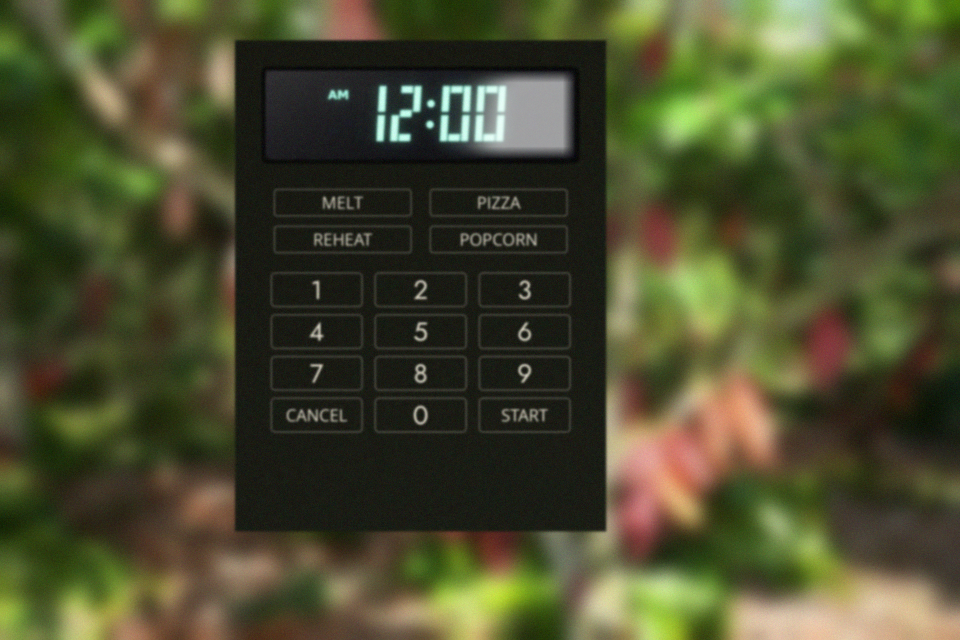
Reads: 12.00
